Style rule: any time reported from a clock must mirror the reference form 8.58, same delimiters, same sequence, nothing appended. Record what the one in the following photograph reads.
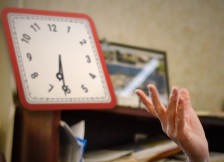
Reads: 6.31
